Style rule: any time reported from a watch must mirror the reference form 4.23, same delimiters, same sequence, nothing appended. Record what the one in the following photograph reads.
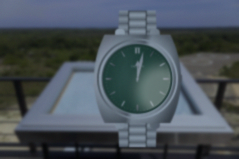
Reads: 12.02
